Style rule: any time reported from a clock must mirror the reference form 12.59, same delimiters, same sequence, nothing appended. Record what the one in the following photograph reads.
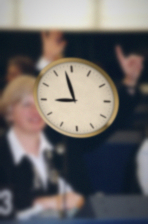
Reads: 8.58
